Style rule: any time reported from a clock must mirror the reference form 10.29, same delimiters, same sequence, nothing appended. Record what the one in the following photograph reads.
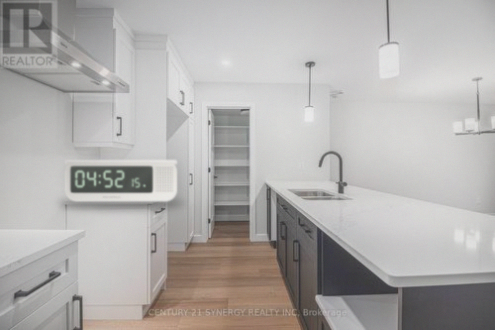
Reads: 4.52
